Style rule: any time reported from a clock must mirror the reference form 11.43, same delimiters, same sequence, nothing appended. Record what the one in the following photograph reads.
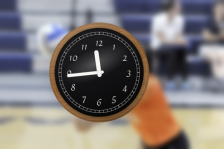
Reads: 11.44
